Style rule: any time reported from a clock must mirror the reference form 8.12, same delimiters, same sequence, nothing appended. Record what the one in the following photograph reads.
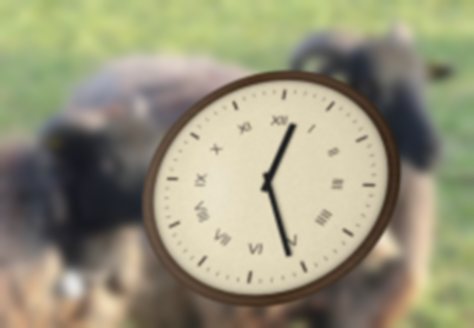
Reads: 12.26
